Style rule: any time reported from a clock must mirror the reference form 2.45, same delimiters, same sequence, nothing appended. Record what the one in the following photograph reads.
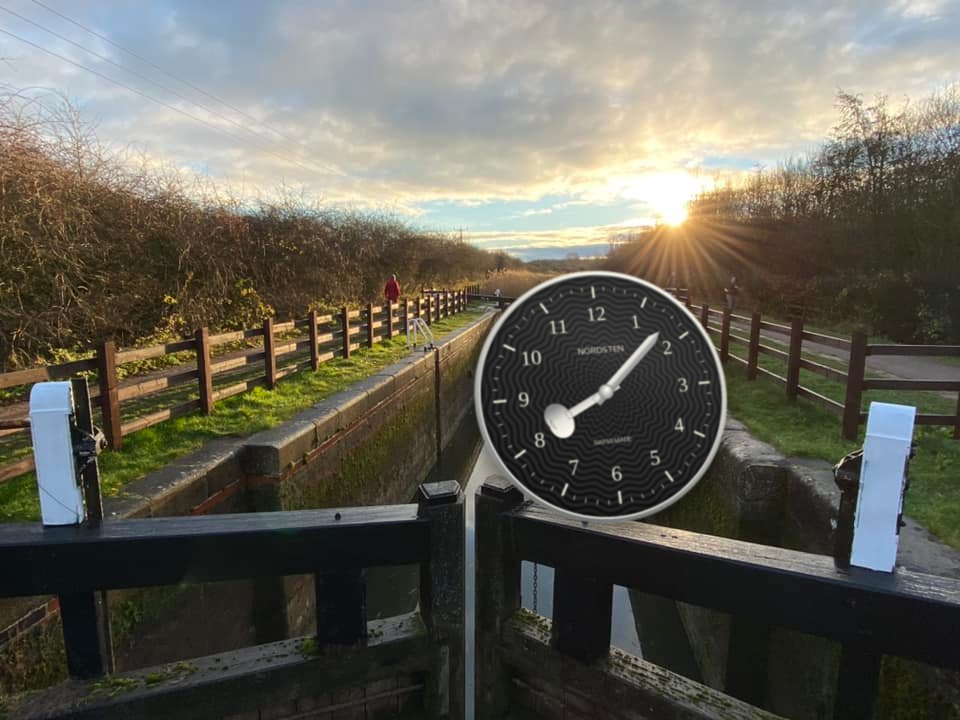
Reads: 8.08
